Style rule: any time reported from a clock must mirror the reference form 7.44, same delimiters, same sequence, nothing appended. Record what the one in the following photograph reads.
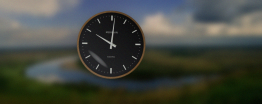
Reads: 10.01
